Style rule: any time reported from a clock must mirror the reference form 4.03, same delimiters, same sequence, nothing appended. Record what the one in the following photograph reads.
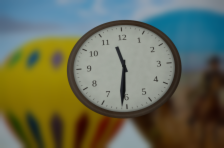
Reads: 11.31
